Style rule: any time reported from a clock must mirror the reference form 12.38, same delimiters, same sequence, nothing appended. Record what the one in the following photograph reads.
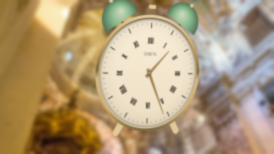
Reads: 1.26
